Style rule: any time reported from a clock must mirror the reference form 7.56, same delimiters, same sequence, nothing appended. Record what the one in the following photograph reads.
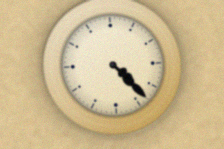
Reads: 4.23
